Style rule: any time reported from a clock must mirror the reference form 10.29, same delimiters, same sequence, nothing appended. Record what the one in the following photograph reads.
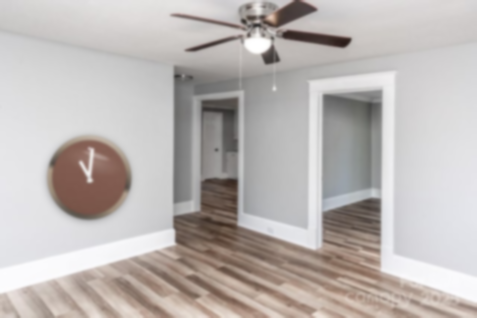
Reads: 11.01
